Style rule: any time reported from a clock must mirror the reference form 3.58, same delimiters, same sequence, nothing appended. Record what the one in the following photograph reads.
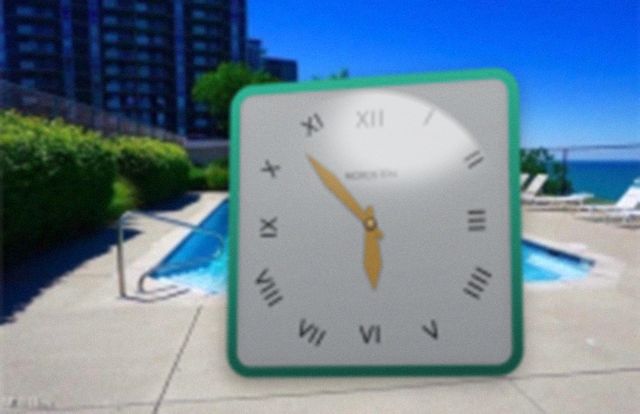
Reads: 5.53
